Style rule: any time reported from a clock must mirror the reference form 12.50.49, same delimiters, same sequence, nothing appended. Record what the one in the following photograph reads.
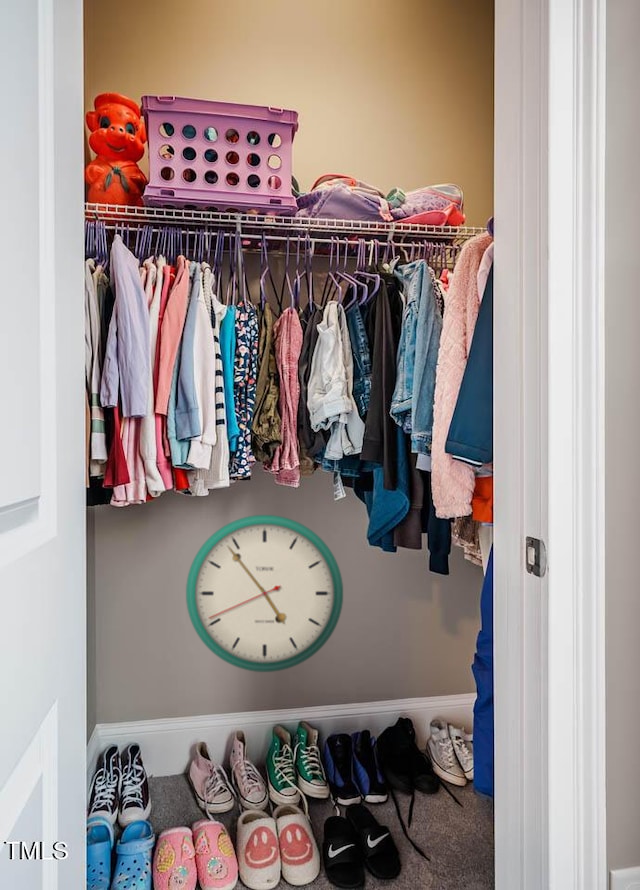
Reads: 4.53.41
